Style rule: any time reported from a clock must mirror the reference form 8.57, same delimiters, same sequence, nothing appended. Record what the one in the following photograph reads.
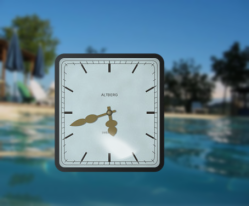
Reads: 5.42
